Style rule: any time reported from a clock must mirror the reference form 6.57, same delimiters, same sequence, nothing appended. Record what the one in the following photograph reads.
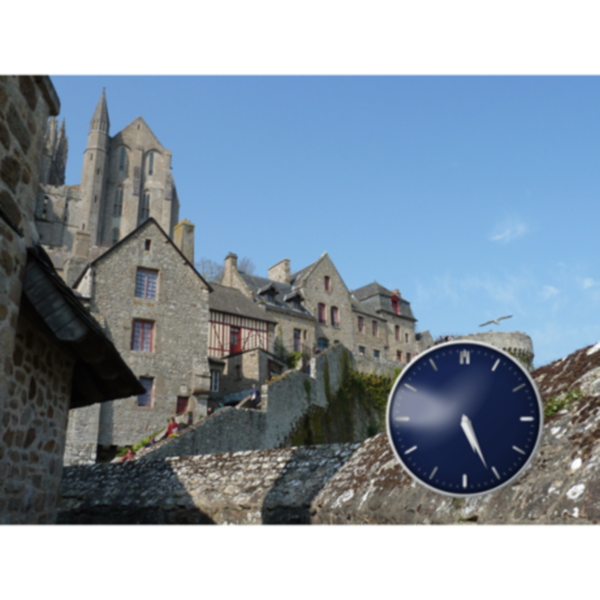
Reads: 5.26
